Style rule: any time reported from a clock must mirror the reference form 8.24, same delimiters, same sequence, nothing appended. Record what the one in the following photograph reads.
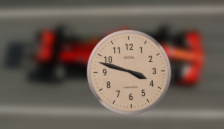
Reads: 3.48
